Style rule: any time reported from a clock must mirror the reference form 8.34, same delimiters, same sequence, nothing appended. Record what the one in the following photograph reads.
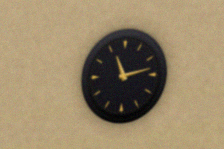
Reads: 11.13
